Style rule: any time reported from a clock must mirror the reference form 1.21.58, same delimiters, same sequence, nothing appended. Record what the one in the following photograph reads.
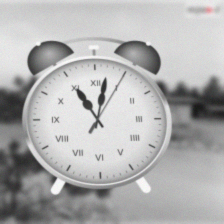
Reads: 11.02.05
